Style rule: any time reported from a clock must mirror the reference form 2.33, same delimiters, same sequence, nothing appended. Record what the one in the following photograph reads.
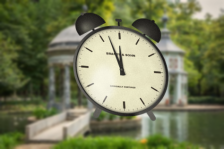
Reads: 11.57
